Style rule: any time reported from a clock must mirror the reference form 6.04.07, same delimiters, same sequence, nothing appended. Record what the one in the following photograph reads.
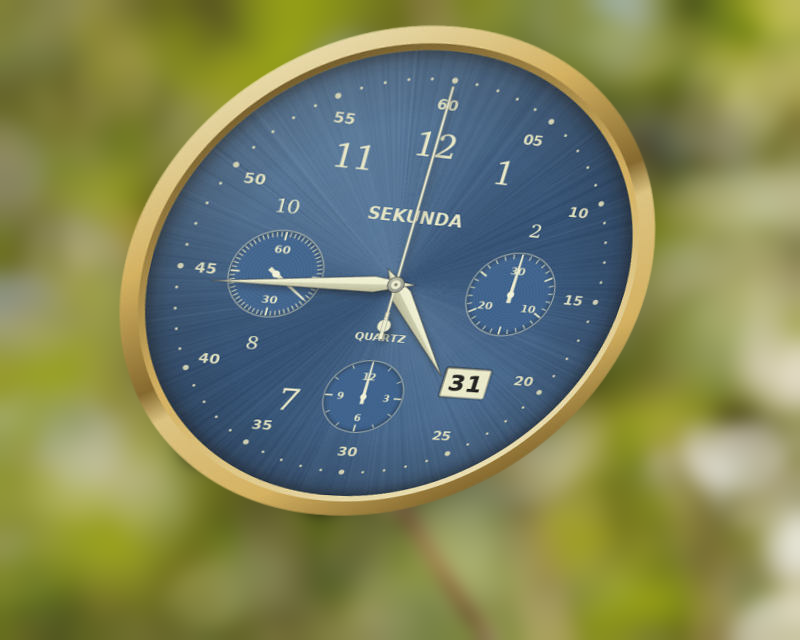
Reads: 4.44.21
